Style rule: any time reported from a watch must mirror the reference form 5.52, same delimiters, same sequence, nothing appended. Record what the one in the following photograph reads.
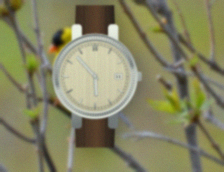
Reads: 5.53
